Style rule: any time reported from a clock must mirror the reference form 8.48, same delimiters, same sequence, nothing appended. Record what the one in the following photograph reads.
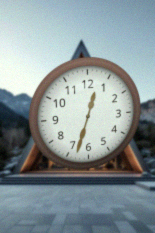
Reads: 12.33
